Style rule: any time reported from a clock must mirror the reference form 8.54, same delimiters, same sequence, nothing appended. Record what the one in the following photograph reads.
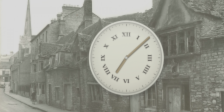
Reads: 7.08
